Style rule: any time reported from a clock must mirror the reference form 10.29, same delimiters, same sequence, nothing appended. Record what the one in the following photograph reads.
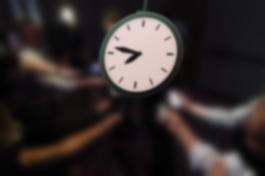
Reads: 7.47
